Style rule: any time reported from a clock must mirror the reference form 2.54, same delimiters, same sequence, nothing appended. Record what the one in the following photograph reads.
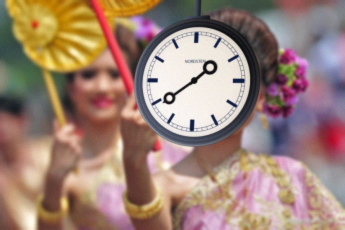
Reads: 1.39
